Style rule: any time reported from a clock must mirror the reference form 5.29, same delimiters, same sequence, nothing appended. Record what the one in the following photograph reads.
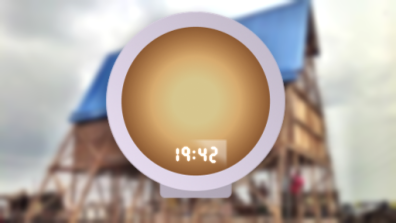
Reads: 19.42
